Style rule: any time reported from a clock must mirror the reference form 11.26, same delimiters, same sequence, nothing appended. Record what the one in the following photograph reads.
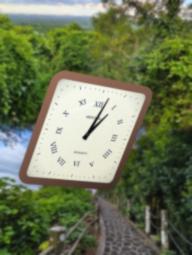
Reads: 1.02
